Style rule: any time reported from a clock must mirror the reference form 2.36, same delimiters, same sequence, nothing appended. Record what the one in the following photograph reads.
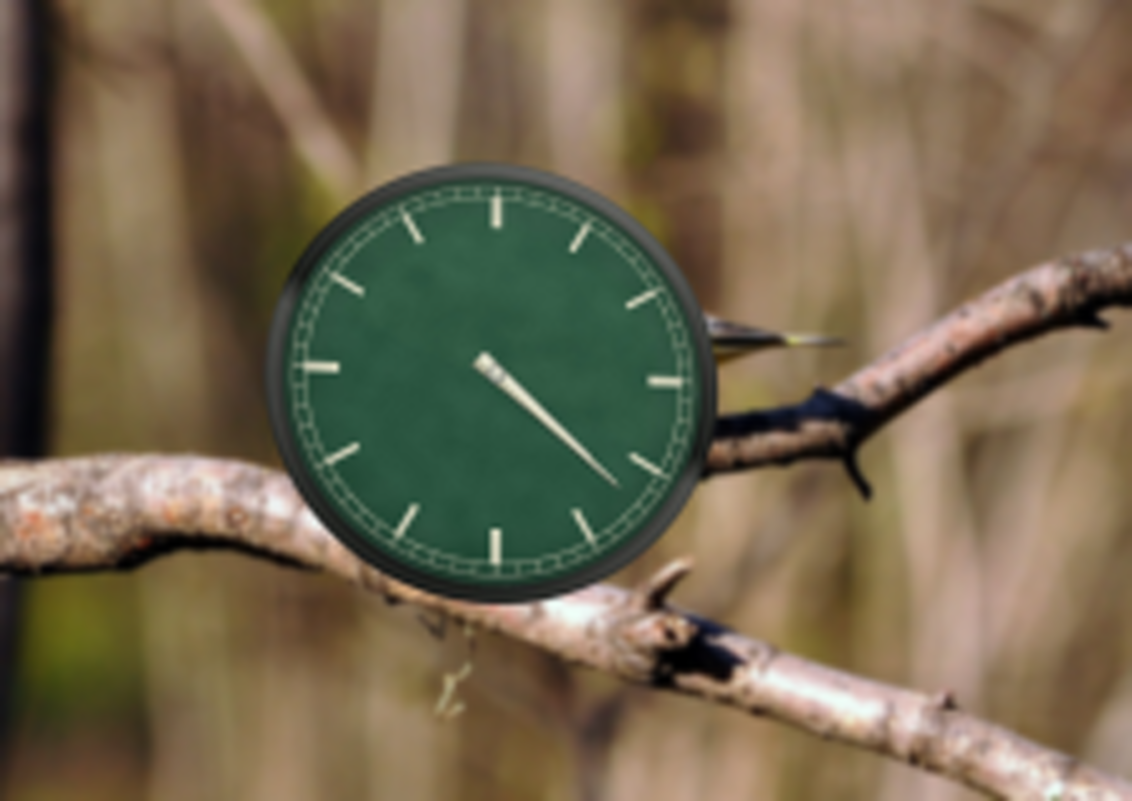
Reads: 4.22
